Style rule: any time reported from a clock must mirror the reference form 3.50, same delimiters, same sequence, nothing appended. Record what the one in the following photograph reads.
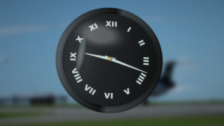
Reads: 9.18
